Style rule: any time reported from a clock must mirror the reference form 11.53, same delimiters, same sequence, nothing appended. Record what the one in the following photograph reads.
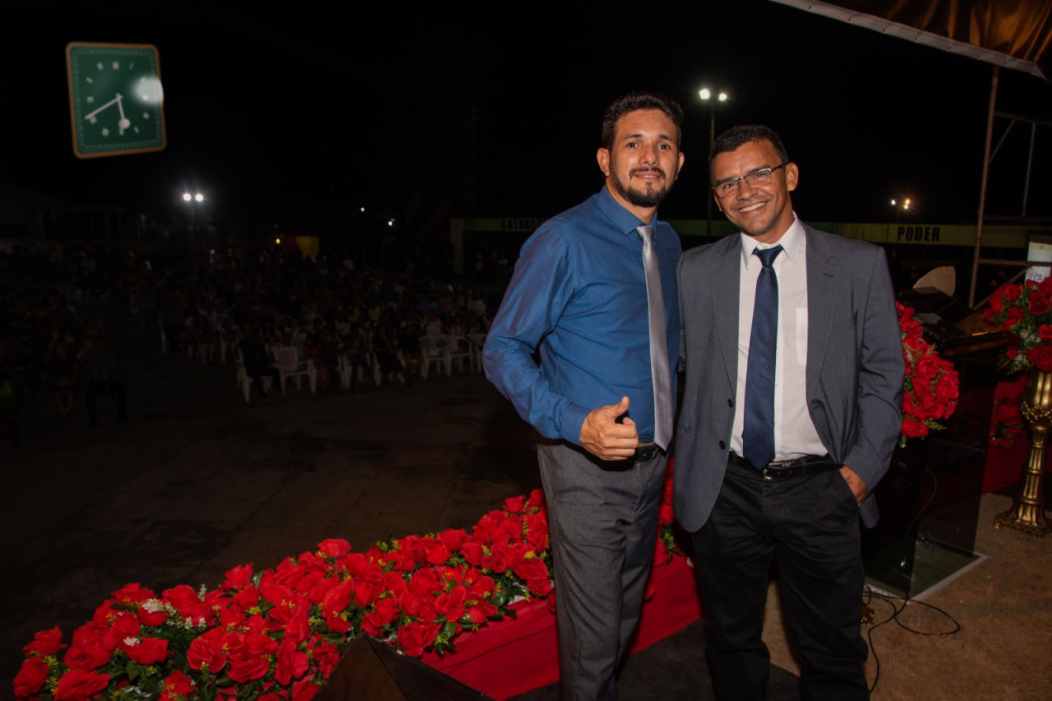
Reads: 5.41
